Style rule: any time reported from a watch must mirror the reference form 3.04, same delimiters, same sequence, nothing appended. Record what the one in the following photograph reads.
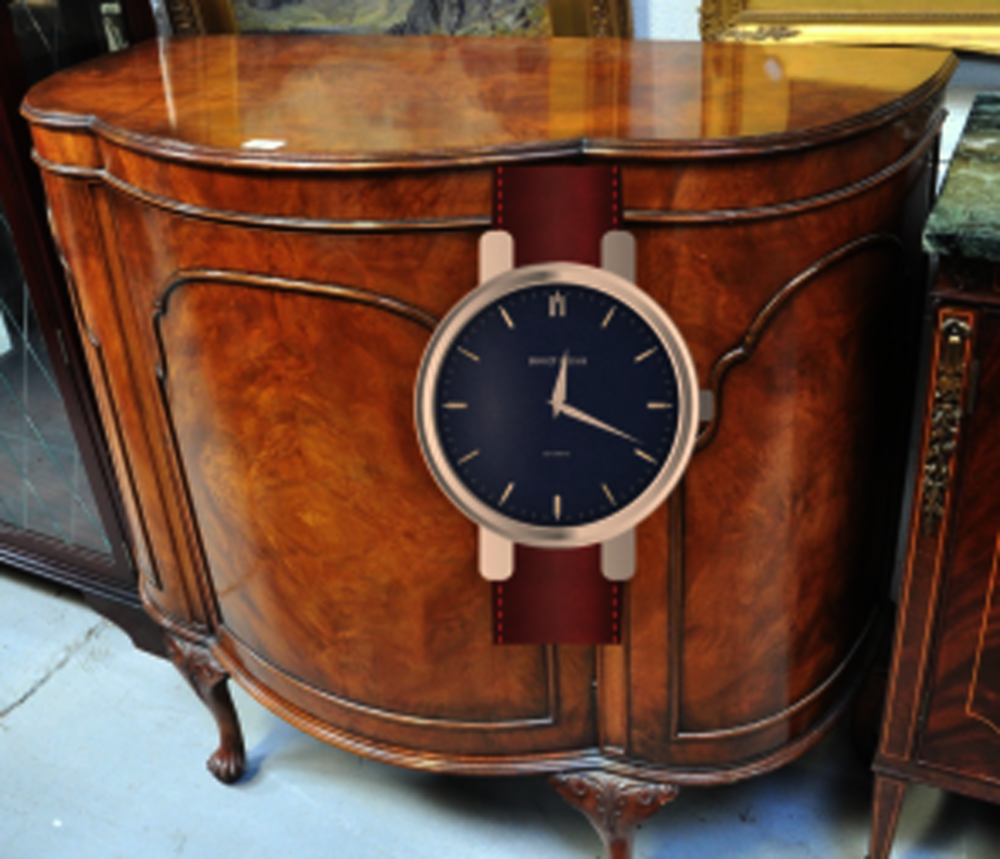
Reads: 12.19
